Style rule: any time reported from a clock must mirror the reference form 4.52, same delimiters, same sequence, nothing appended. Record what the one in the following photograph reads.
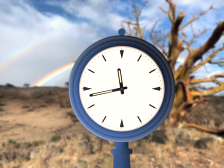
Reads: 11.43
